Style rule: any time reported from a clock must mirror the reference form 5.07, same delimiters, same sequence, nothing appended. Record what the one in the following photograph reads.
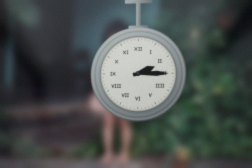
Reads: 2.15
